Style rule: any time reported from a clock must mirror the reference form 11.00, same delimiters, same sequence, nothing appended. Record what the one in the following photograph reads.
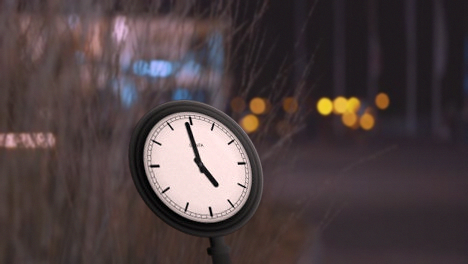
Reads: 4.59
